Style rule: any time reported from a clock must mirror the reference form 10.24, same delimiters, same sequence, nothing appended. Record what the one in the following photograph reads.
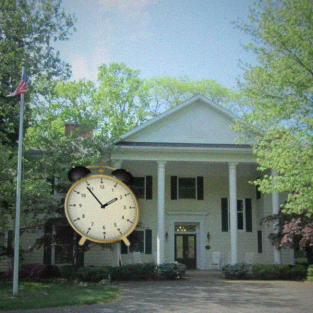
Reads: 1.54
